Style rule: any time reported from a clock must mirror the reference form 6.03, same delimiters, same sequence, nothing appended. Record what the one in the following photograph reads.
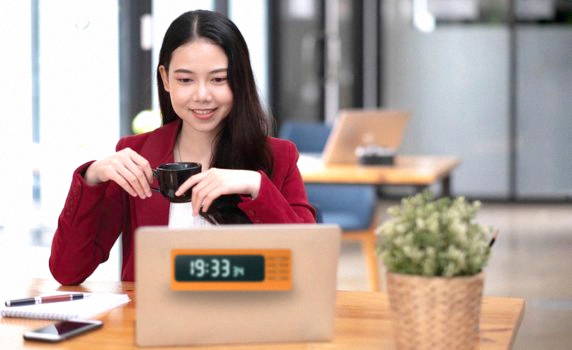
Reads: 19.33
